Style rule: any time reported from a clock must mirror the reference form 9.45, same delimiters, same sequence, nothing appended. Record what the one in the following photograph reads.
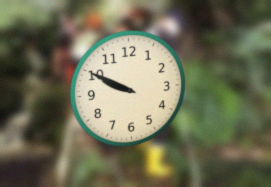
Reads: 9.50
